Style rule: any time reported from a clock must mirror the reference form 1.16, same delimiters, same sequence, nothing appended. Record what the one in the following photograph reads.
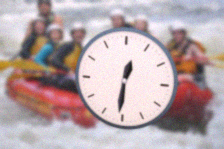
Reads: 12.31
